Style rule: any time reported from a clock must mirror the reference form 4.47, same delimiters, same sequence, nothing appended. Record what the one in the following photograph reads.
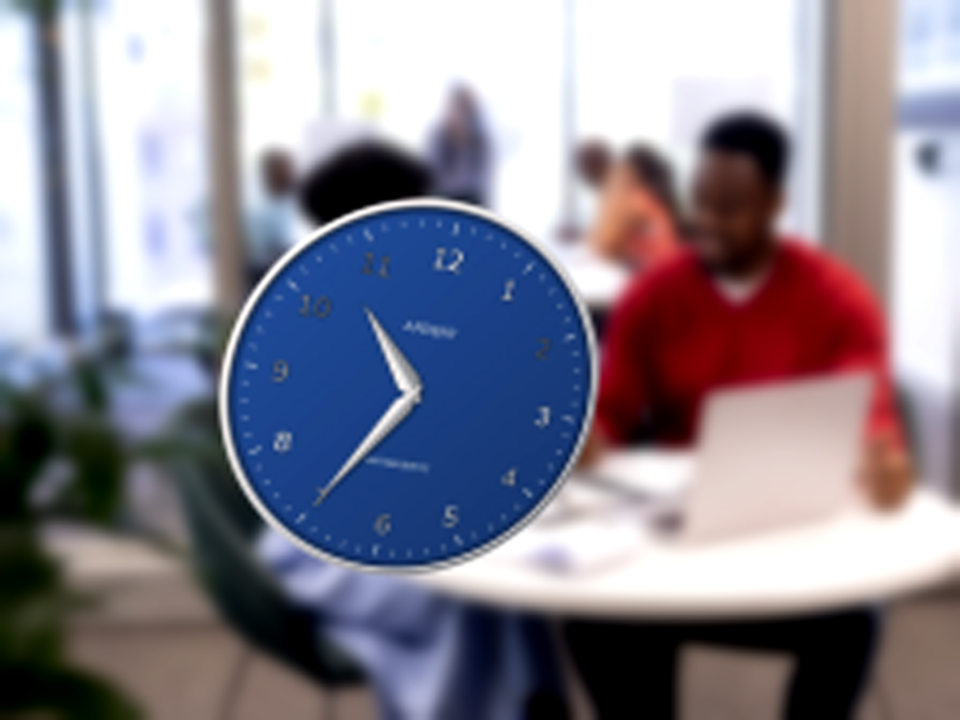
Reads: 10.35
